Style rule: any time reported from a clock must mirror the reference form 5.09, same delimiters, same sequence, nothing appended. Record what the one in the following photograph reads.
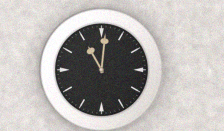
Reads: 11.01
